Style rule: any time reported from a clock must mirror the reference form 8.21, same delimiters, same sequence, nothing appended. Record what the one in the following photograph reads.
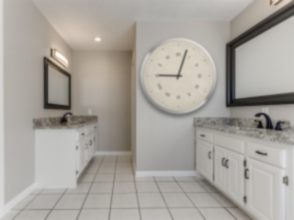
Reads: 9.03
